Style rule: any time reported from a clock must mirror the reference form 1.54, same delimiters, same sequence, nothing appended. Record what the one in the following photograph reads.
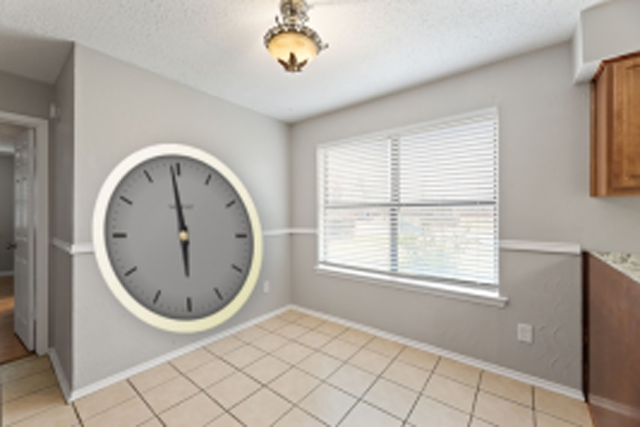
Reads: 5.59
